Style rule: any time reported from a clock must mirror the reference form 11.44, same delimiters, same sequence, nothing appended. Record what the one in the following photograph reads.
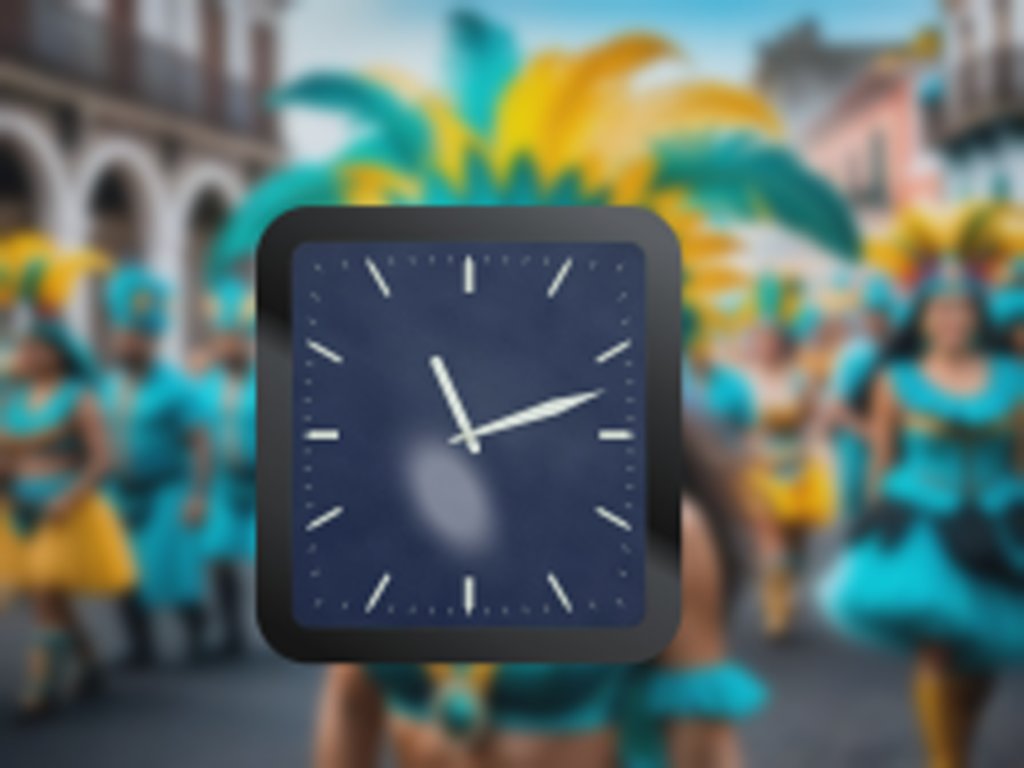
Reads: 11.12
